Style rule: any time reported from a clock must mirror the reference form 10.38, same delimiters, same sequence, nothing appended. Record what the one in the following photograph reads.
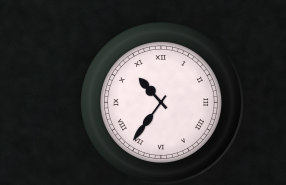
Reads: 10.36
